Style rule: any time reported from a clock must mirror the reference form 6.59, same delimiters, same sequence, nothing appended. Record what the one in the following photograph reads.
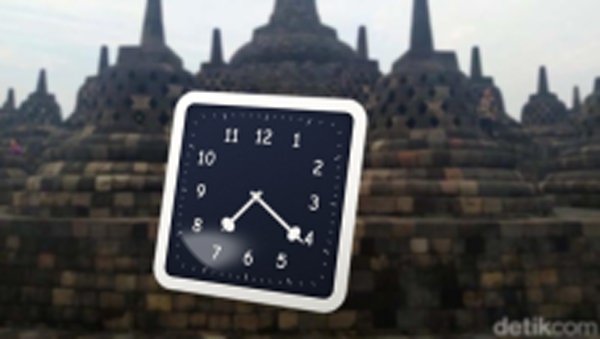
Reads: 7.21
